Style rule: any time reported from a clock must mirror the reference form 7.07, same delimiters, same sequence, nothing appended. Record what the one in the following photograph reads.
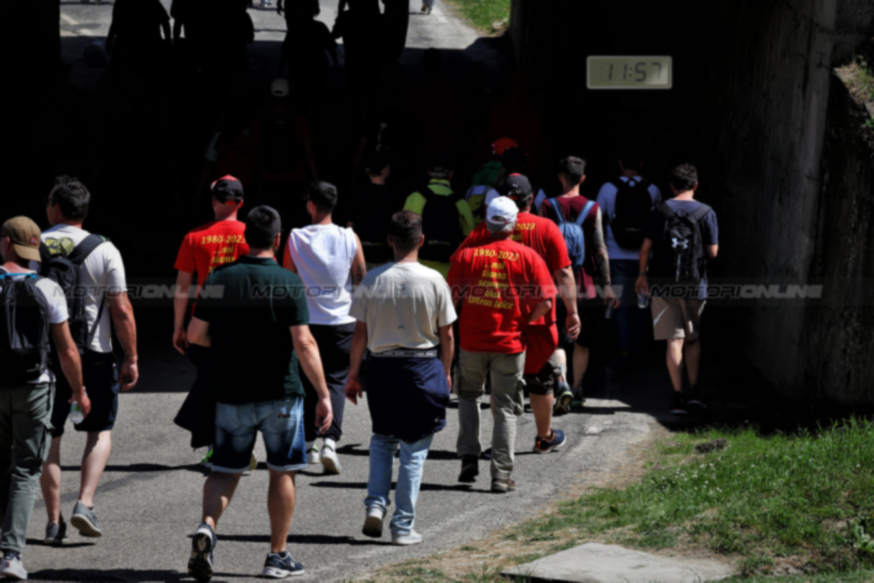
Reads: 11.57
